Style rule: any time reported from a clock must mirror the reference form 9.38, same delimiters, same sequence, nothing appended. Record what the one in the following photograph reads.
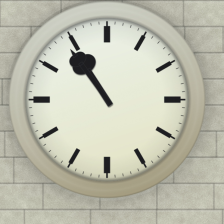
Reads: 10.54
